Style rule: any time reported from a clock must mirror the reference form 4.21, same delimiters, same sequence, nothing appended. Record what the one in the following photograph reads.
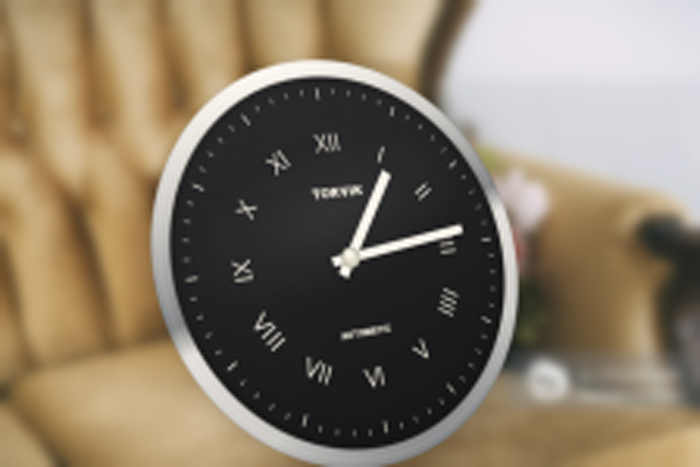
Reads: 1.14
